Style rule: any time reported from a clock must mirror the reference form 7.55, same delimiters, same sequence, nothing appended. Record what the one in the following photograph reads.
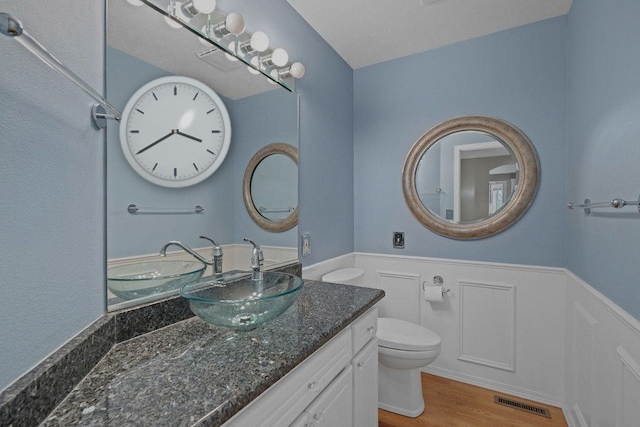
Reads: 3.40
